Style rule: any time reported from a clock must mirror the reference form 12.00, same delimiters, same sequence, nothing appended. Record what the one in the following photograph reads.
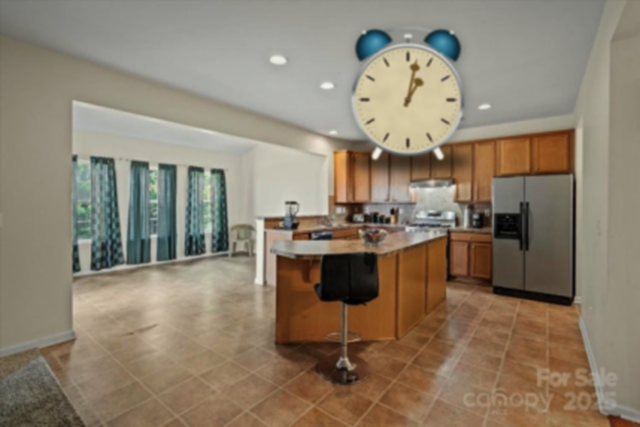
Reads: 1.02
